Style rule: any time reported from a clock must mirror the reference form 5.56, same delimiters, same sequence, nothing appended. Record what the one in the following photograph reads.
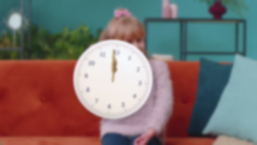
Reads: 11.59
